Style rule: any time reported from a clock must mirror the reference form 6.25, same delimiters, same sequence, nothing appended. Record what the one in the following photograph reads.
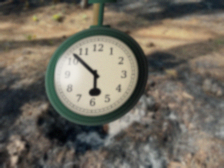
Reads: 5.52
